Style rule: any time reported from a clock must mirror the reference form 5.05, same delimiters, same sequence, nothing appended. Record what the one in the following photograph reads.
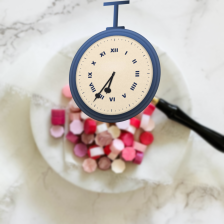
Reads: 6.36
